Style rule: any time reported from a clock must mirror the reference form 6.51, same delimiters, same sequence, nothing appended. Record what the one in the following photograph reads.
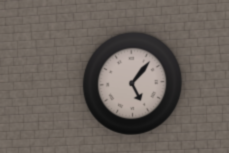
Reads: 5.07
